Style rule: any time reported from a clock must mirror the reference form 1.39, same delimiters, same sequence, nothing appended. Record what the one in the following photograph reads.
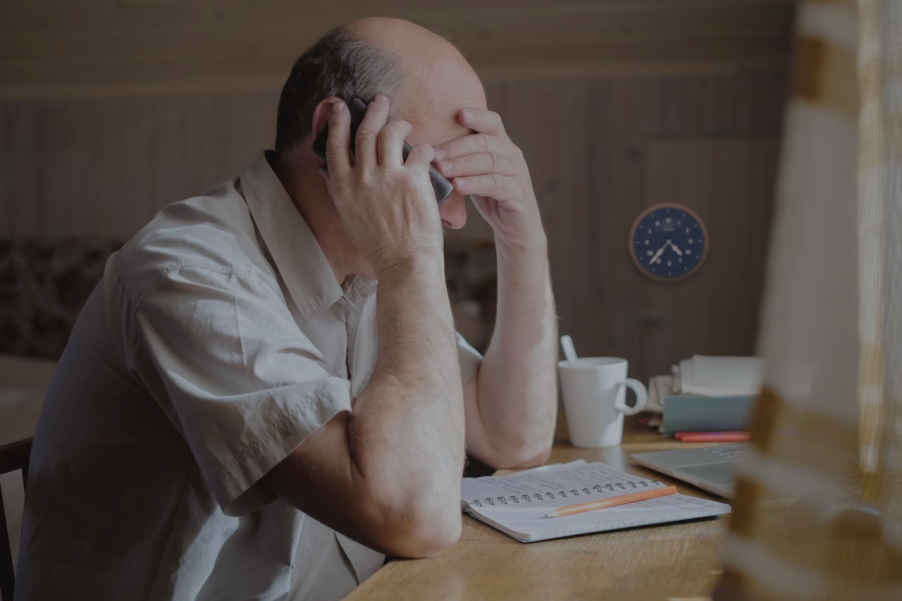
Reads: 4.37
